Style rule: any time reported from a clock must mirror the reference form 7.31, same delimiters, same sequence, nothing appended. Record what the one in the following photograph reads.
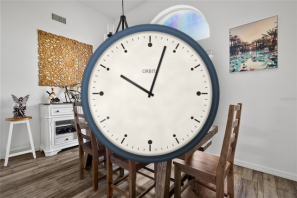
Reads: 10.03
